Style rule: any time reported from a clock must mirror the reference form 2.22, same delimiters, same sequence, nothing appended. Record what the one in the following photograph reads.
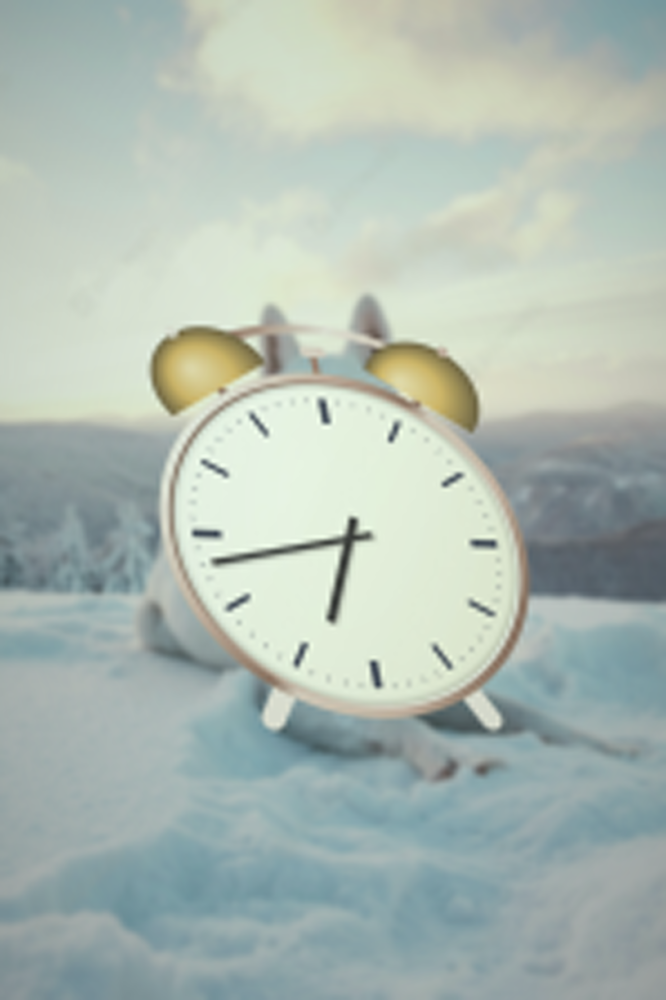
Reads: 6.43
